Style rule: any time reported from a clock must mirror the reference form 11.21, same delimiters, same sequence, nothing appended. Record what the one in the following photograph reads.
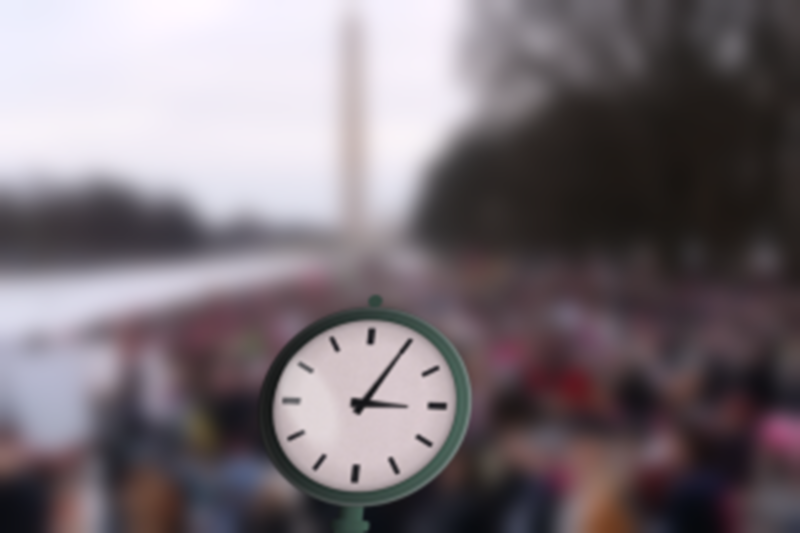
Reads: 3.05
